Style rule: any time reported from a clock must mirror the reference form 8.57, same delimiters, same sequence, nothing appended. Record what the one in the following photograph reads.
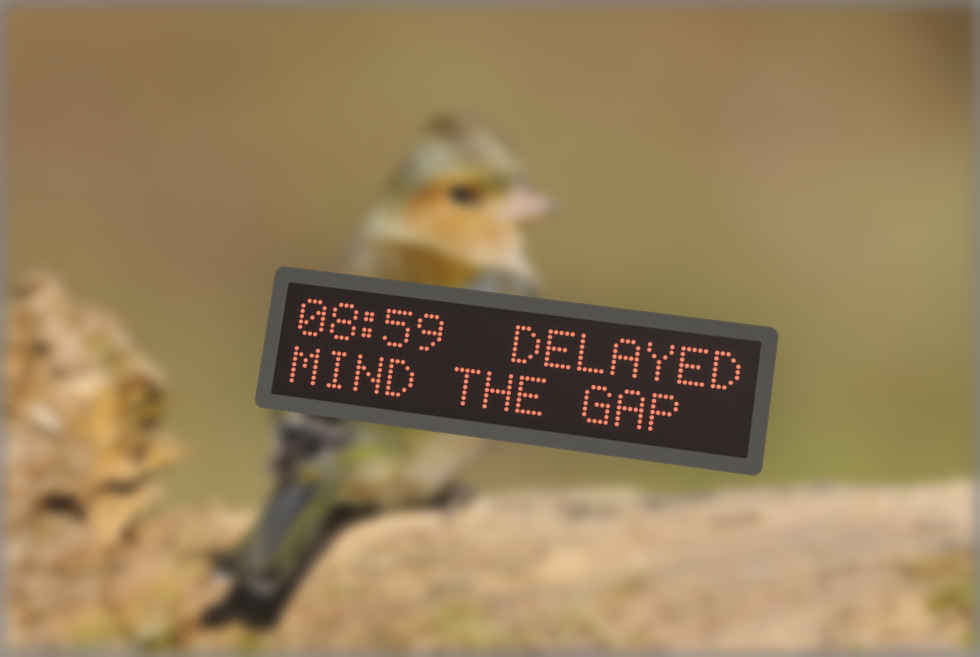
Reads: 8.59
